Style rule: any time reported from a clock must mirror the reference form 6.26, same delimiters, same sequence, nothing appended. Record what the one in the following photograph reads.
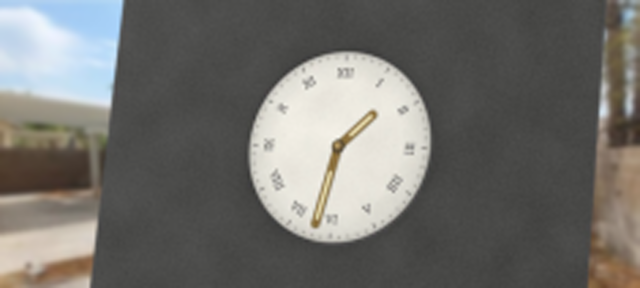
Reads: 1.32
